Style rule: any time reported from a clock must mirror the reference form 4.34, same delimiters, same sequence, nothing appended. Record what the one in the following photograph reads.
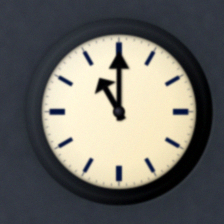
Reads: 11.00
